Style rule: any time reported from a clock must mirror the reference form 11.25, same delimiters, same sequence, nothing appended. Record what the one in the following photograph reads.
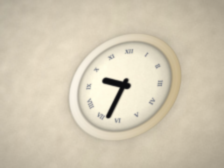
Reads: 9.33
